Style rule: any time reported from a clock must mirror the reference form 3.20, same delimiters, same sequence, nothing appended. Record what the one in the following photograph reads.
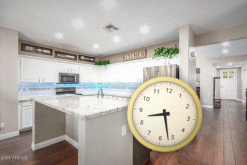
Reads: 8.27
